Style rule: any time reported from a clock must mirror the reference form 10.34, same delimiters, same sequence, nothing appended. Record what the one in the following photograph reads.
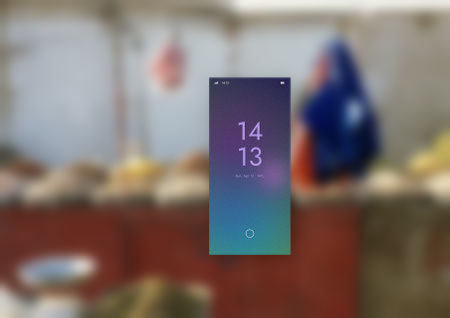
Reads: 14.13
